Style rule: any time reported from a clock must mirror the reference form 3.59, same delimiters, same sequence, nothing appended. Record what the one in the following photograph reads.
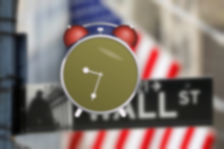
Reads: 9.33
